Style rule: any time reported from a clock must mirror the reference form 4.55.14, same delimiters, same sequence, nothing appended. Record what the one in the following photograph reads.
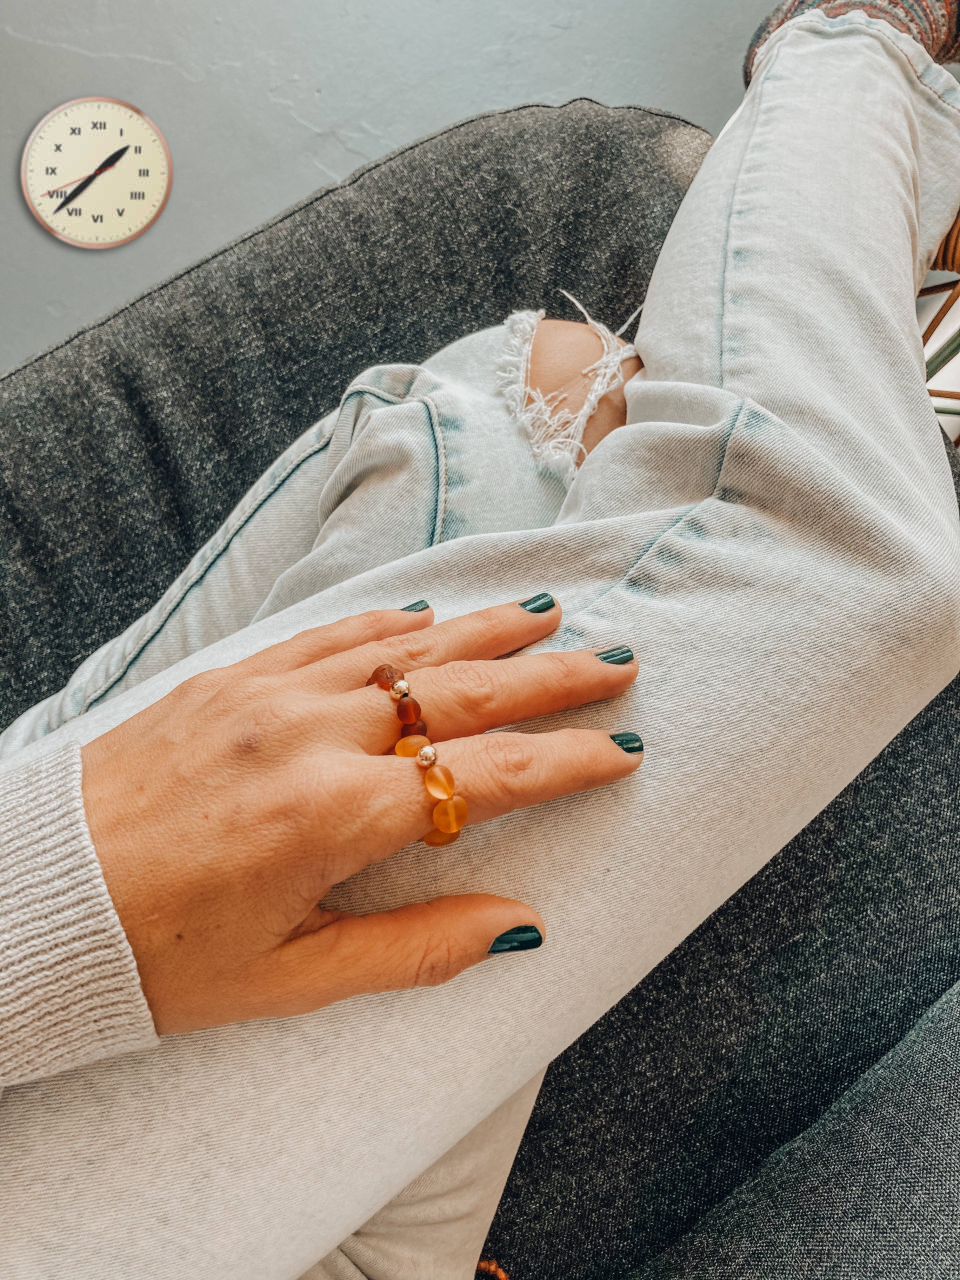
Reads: 1.37.41
